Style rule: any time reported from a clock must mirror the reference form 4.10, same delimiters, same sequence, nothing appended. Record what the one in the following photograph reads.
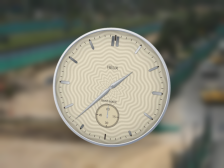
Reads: 1.37
